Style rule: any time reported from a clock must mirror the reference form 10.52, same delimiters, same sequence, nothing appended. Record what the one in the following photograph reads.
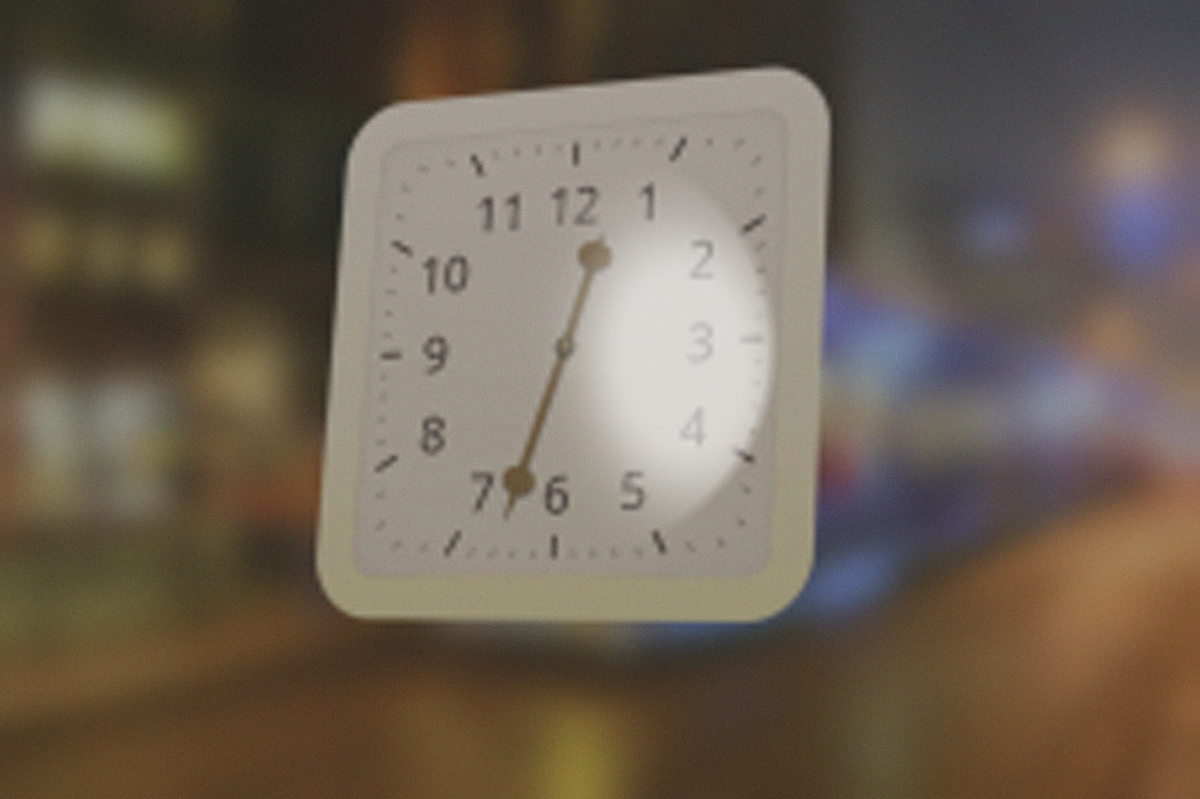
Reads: 12.33
